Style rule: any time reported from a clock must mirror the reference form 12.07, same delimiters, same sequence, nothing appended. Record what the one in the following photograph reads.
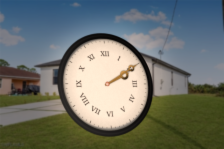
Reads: 2.10
